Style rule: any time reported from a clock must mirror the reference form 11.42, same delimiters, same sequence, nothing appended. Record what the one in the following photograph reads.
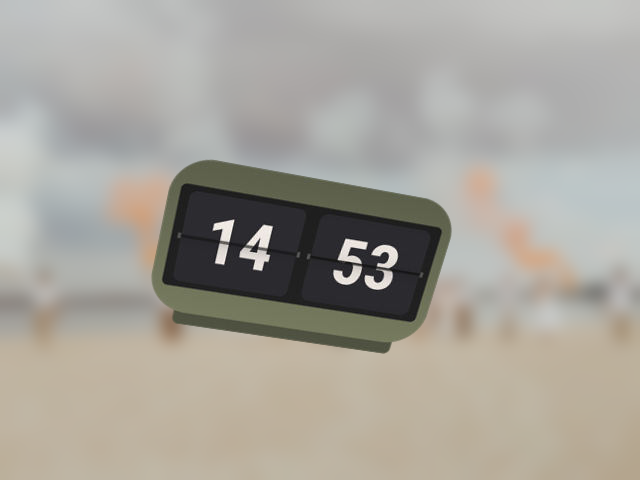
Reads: 14.53
